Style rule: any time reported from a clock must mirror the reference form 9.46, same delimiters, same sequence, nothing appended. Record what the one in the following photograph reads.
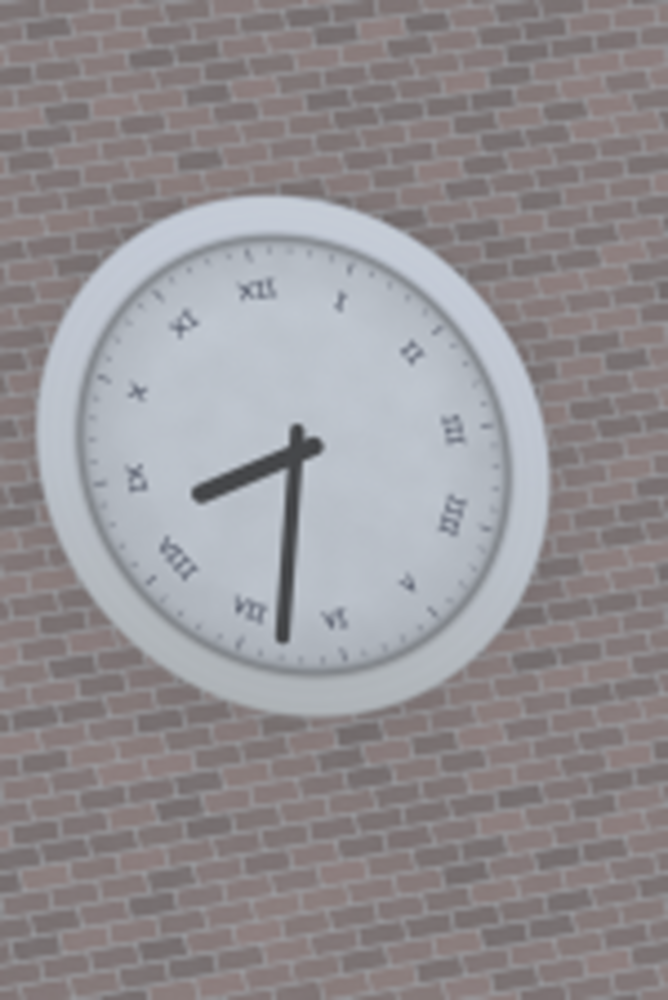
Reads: 8.33
